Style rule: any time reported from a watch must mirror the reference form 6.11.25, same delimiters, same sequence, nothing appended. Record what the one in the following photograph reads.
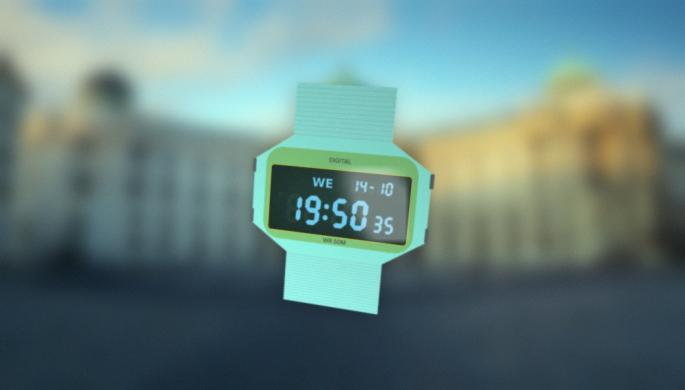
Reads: 19.50.35
